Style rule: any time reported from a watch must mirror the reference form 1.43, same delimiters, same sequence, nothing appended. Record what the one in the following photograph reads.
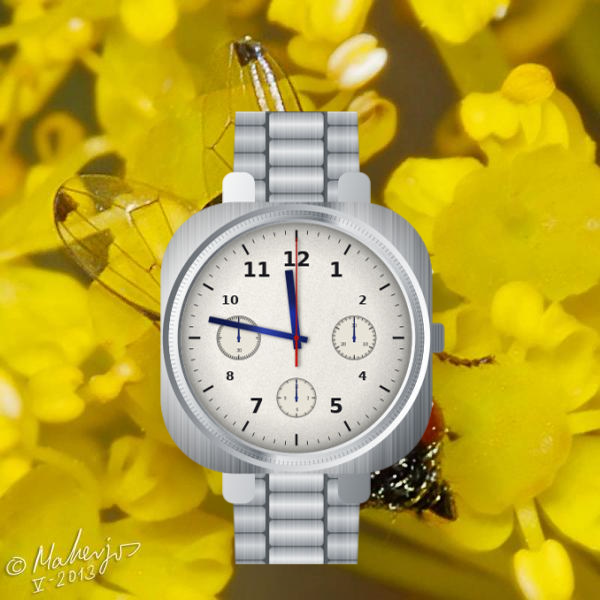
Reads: 11.47
